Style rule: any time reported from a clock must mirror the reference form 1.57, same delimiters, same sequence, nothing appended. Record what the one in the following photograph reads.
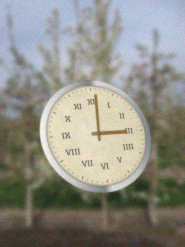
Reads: 3.01
